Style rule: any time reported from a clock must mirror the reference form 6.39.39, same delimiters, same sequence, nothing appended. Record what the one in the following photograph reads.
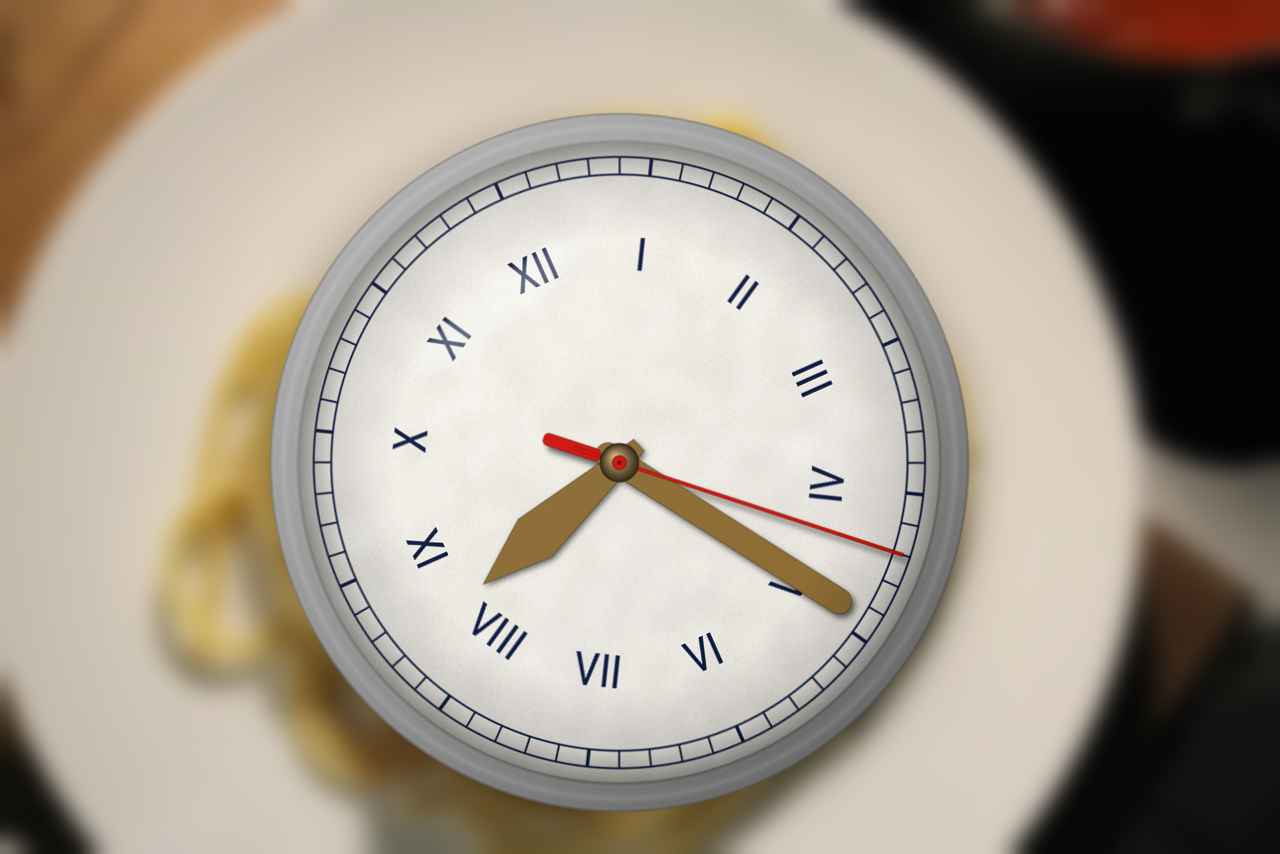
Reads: 8.24.22
